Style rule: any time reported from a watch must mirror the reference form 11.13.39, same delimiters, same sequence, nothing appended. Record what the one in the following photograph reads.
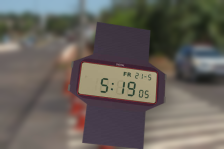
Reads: 5.19.05
